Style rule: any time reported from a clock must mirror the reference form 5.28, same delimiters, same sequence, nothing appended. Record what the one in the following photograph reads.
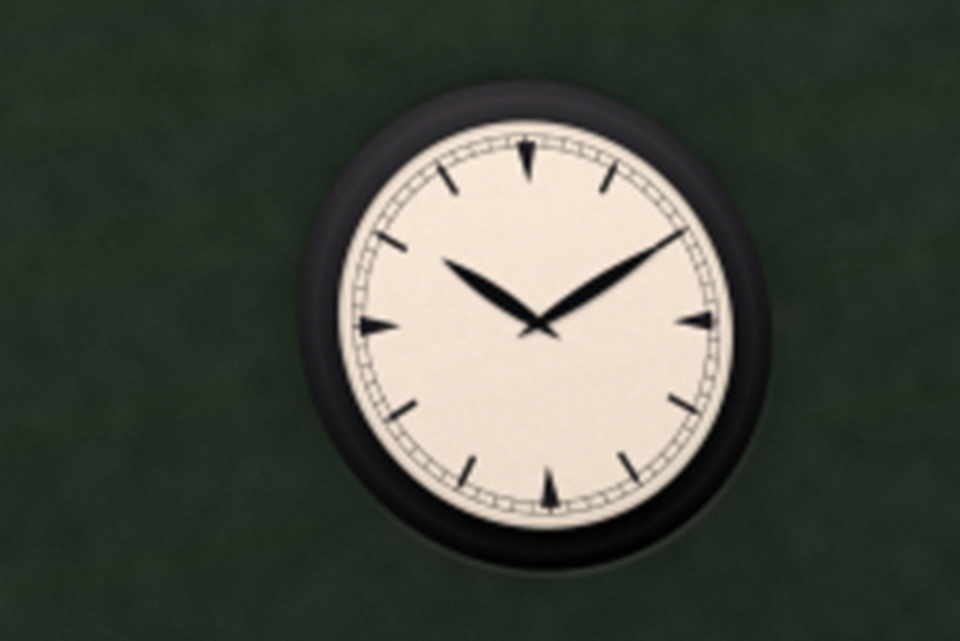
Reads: 10.10
